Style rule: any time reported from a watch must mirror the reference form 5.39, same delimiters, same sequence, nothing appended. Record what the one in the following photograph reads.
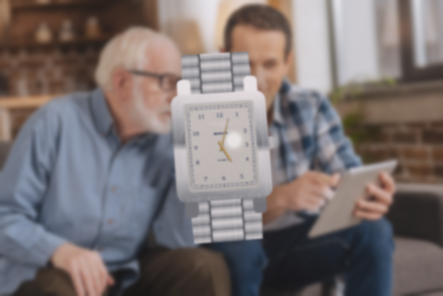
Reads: 5.03
